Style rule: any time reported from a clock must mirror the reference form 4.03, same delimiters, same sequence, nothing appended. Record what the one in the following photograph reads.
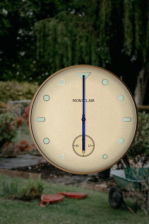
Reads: 6.00
